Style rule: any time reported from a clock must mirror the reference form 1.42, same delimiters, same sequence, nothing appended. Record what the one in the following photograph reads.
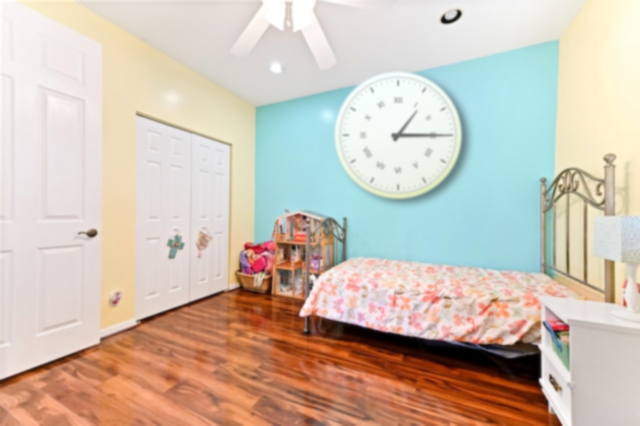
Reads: 1.15
